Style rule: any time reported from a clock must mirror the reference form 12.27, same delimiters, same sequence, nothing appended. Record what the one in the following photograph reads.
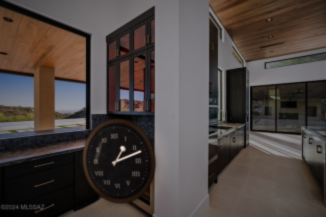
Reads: 1.12
